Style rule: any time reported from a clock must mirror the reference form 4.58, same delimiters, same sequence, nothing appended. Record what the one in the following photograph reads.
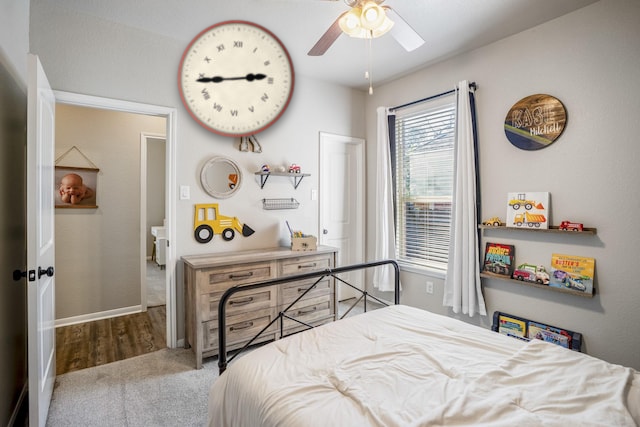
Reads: 2.44
